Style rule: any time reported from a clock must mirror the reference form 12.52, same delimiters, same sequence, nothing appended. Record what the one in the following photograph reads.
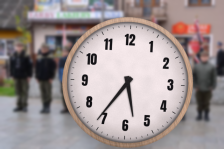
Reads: 5.36
